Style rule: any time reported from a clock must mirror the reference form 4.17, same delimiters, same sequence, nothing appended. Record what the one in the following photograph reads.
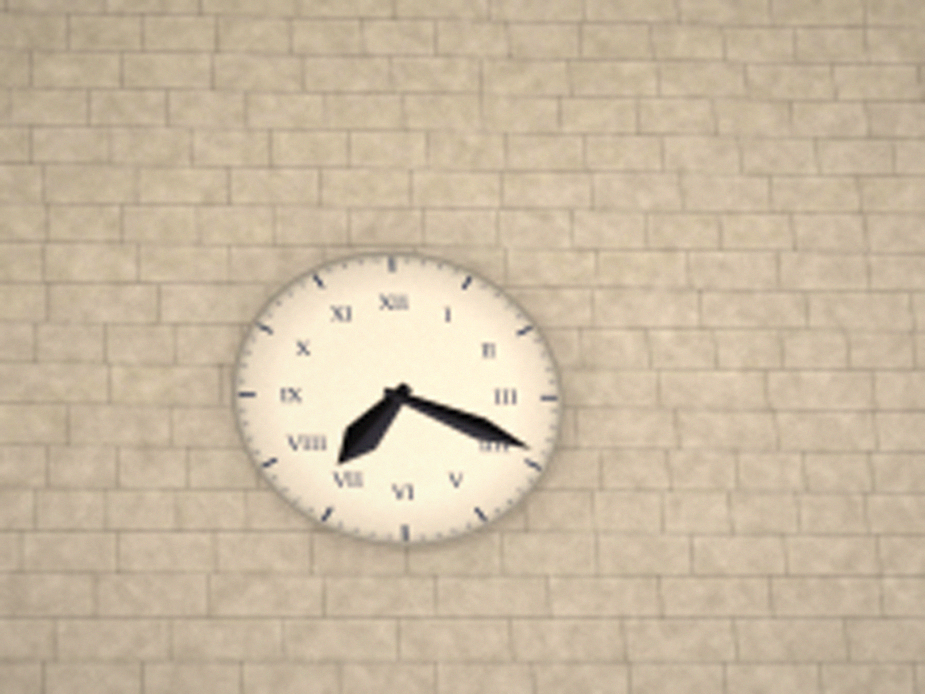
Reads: 7.19
